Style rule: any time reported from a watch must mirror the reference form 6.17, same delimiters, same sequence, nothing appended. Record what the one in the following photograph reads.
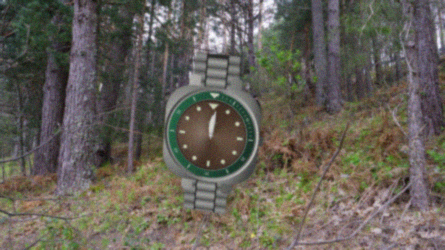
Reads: 12.01
